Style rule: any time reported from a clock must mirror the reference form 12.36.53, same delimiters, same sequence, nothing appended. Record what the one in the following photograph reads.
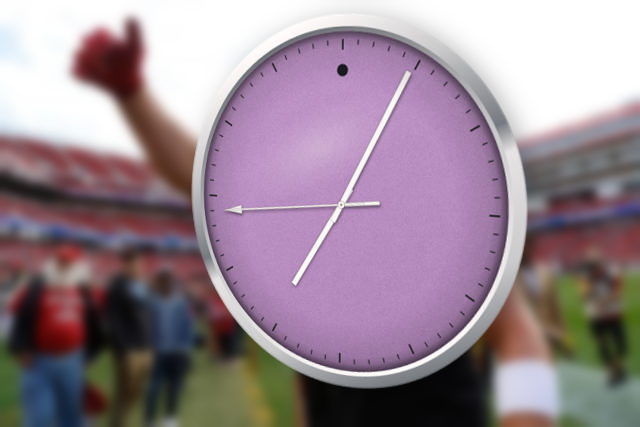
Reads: 7.04.44
